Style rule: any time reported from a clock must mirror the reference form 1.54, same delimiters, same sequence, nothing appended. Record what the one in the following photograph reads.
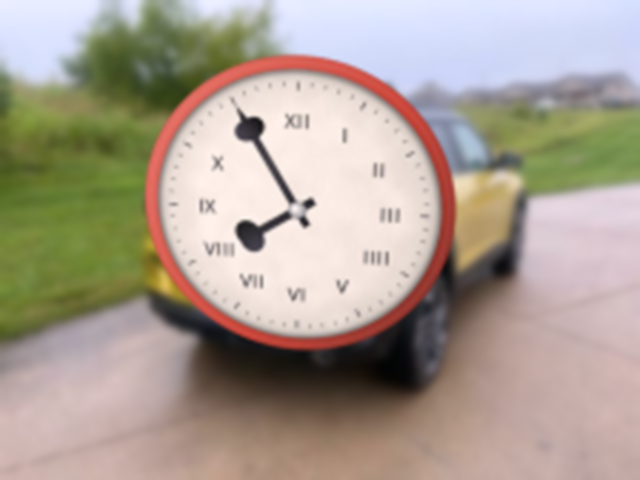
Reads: 7.55
